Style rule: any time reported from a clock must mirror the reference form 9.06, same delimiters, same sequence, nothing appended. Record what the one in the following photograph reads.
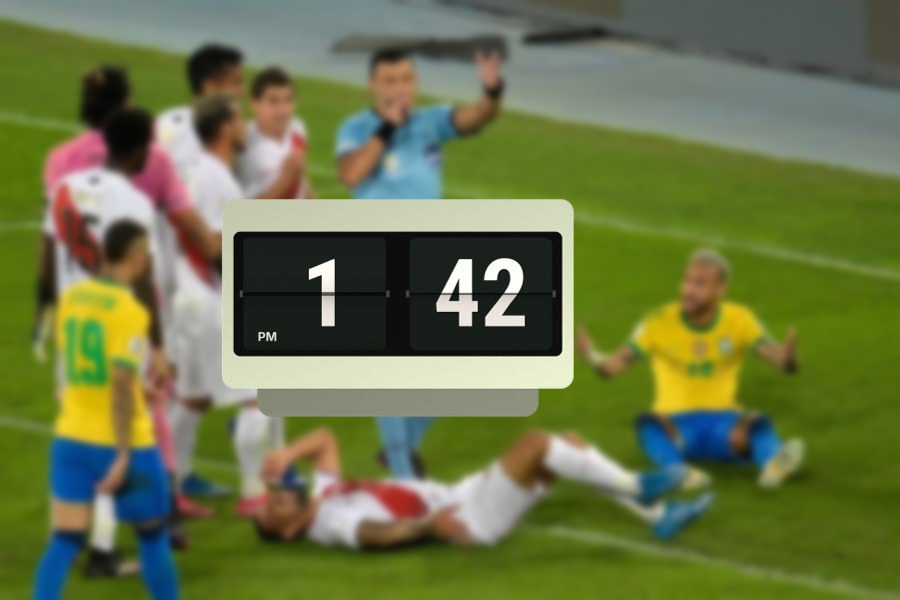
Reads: 1.42
